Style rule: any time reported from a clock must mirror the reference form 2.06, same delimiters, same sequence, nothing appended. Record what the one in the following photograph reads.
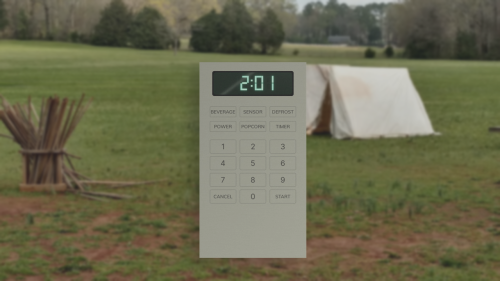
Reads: 2.01
